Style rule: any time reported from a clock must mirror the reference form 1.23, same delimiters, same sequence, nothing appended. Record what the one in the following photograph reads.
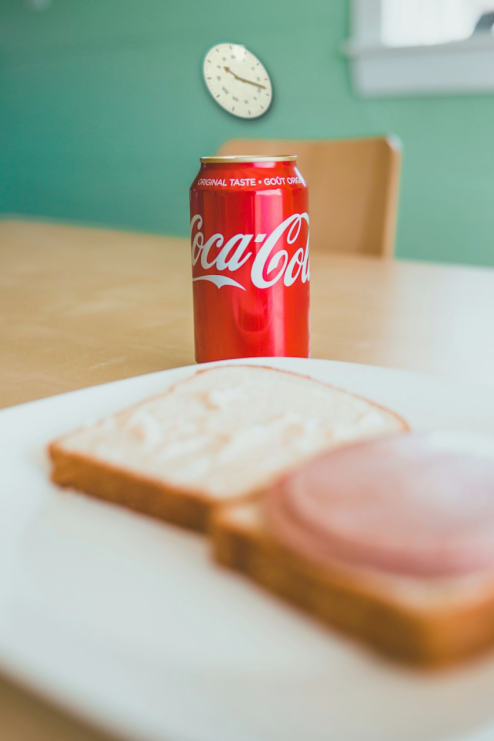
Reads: 10.18
